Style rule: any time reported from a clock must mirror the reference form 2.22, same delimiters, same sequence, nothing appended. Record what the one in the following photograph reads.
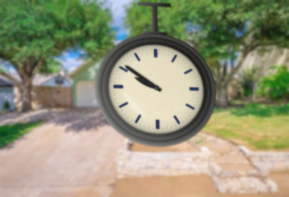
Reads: 9.51
